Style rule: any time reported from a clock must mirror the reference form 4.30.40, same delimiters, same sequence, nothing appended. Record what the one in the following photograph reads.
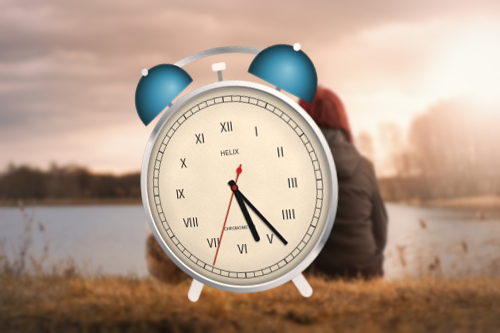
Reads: 5.23.34
